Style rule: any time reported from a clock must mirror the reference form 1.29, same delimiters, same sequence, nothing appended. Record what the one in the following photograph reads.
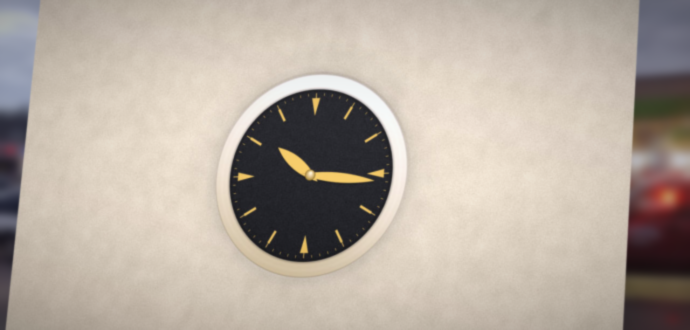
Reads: 10.16
